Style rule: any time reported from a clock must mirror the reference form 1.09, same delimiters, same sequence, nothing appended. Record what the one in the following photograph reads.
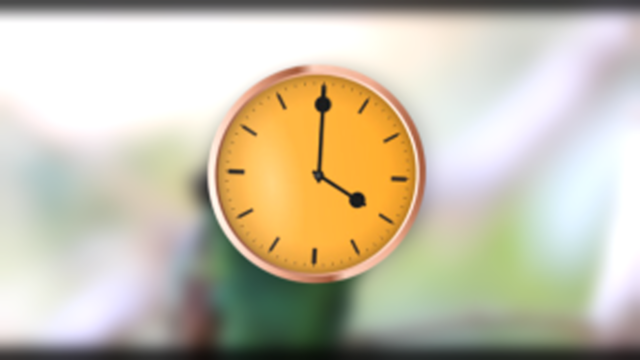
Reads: 4.00
